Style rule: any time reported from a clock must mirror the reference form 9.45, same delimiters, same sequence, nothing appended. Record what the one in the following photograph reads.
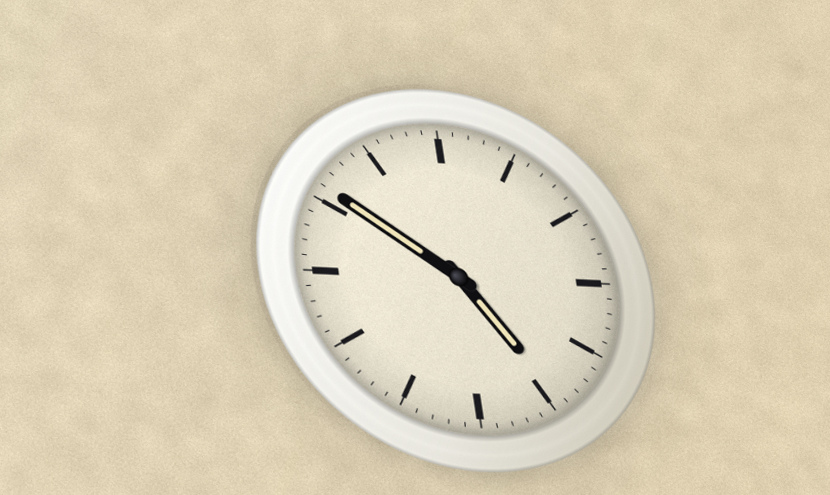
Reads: 4.51
